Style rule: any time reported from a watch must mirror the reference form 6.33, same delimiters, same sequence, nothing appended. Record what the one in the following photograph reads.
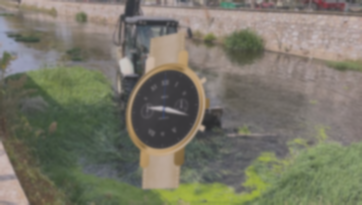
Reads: 9.18
